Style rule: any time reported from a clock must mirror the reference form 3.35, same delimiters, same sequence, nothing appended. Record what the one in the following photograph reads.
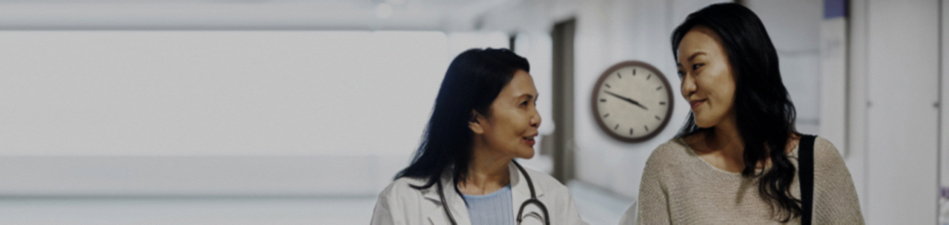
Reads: 3.48
